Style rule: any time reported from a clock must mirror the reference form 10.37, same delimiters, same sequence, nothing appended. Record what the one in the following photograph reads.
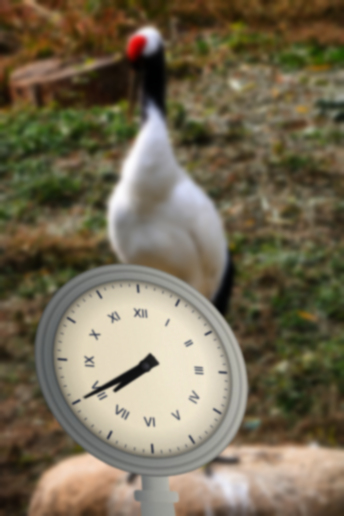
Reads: 7.40
